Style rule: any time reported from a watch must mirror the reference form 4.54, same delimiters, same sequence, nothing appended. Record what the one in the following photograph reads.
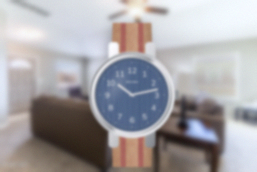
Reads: 10.13
